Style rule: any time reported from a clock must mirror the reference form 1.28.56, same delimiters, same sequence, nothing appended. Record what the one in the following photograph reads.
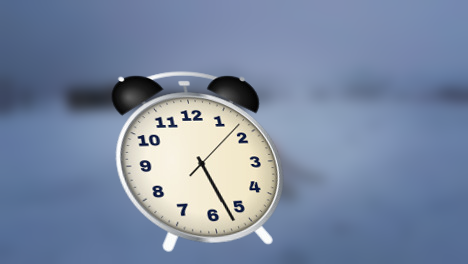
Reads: 5.27.08
